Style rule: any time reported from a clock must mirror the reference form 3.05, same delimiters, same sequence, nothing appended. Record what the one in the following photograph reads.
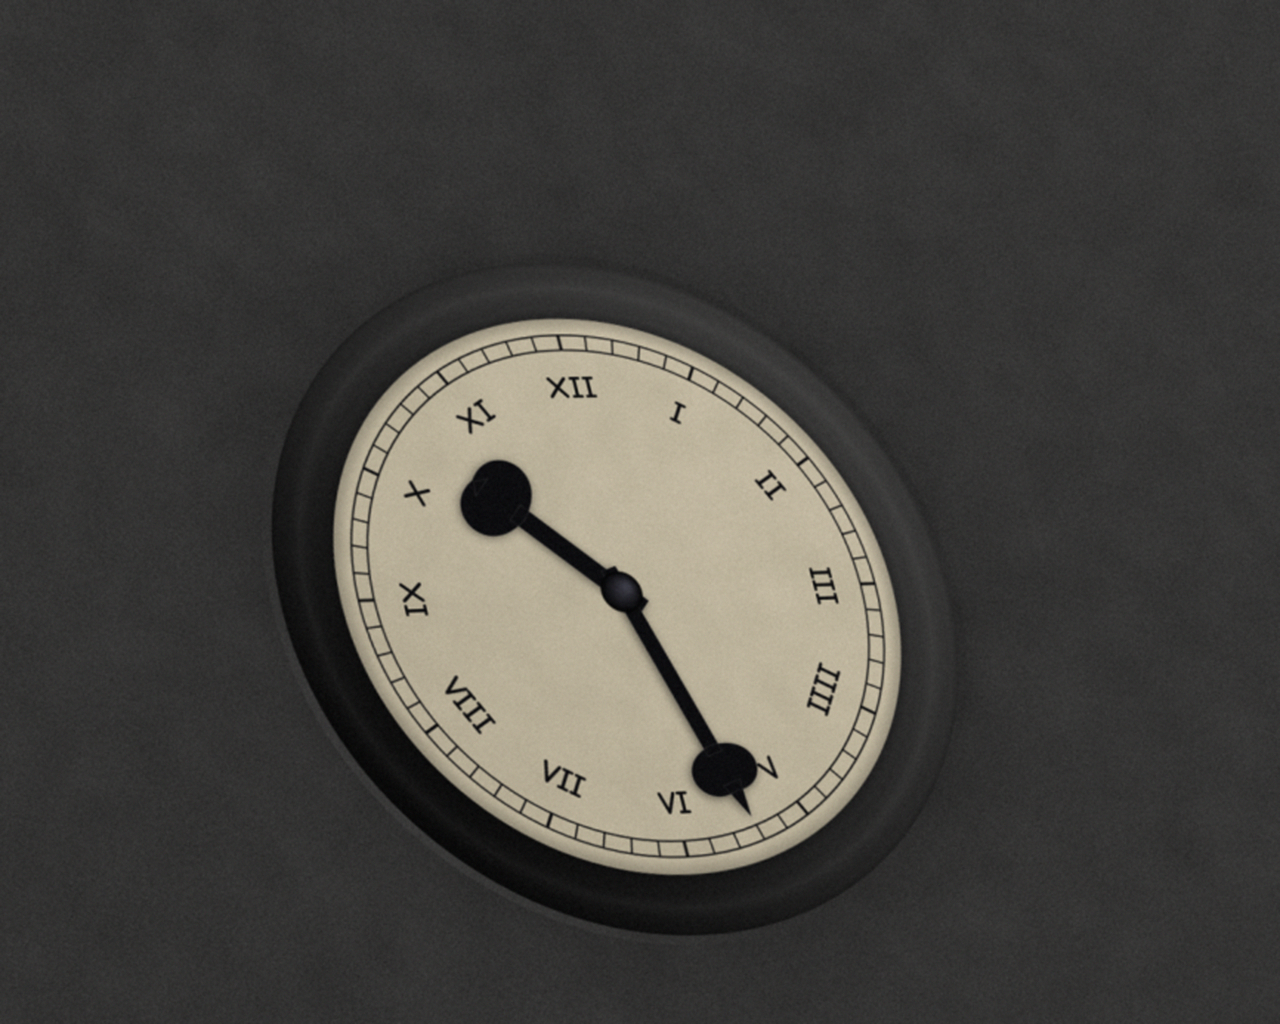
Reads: 10.27
